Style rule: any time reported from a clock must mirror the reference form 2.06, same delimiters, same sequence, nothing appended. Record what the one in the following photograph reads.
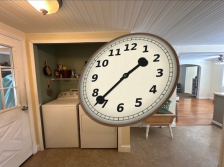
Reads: 1.37
